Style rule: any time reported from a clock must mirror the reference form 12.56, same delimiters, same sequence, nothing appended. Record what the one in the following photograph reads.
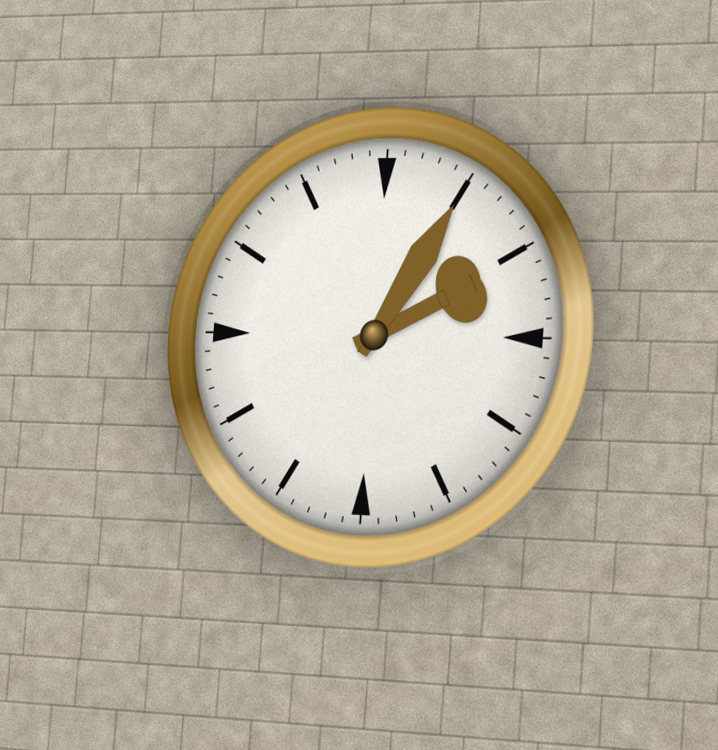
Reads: 2.05
